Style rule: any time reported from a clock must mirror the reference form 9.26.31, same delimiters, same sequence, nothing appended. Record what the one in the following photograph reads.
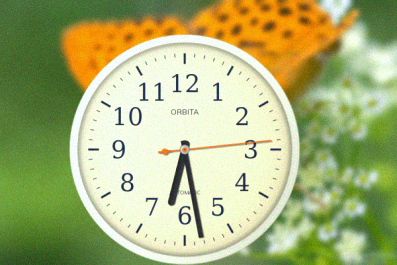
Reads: 6.28.14
